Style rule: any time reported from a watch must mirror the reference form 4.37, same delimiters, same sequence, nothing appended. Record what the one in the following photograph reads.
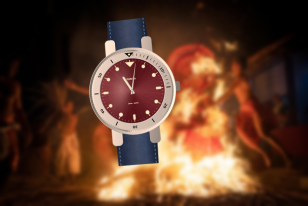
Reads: 11.02
